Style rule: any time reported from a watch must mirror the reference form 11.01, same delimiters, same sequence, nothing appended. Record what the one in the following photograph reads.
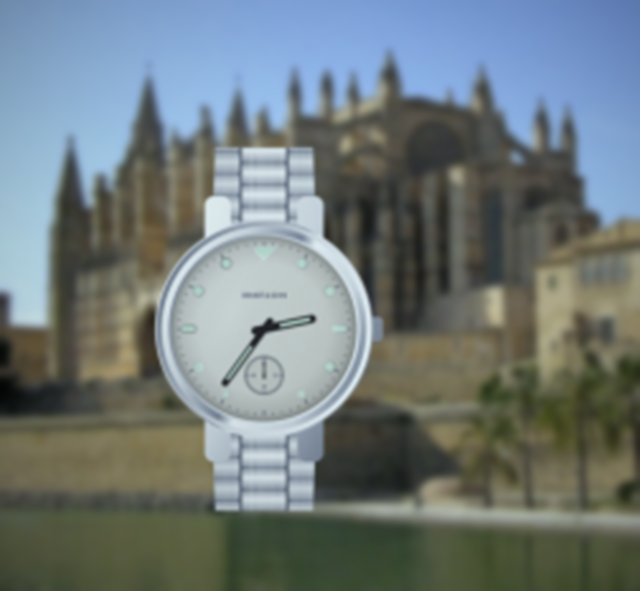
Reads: 2.36
